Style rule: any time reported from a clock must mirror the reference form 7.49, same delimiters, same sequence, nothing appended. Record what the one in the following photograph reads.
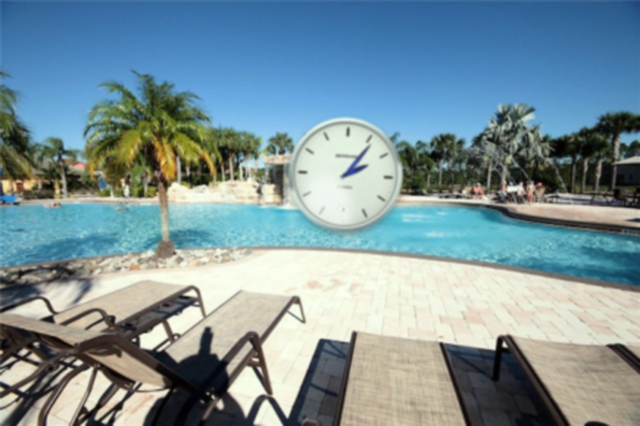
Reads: 2.06
